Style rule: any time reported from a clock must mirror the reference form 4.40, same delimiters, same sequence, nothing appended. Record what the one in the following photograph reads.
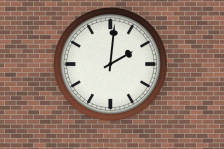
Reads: 2.01
